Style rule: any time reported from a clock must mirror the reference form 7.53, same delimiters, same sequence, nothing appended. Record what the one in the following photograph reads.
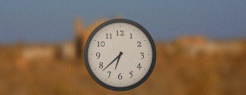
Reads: 6.38
